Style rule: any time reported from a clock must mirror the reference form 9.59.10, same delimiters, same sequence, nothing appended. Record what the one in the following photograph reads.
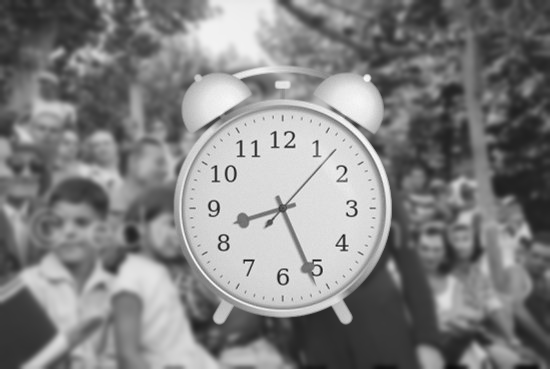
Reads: 8.26.07
